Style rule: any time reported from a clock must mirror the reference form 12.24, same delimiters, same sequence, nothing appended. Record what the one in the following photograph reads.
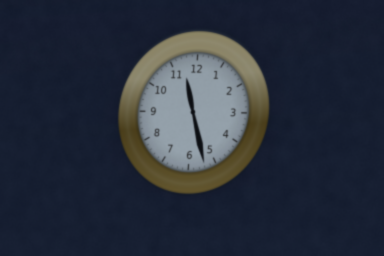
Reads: 11.27
